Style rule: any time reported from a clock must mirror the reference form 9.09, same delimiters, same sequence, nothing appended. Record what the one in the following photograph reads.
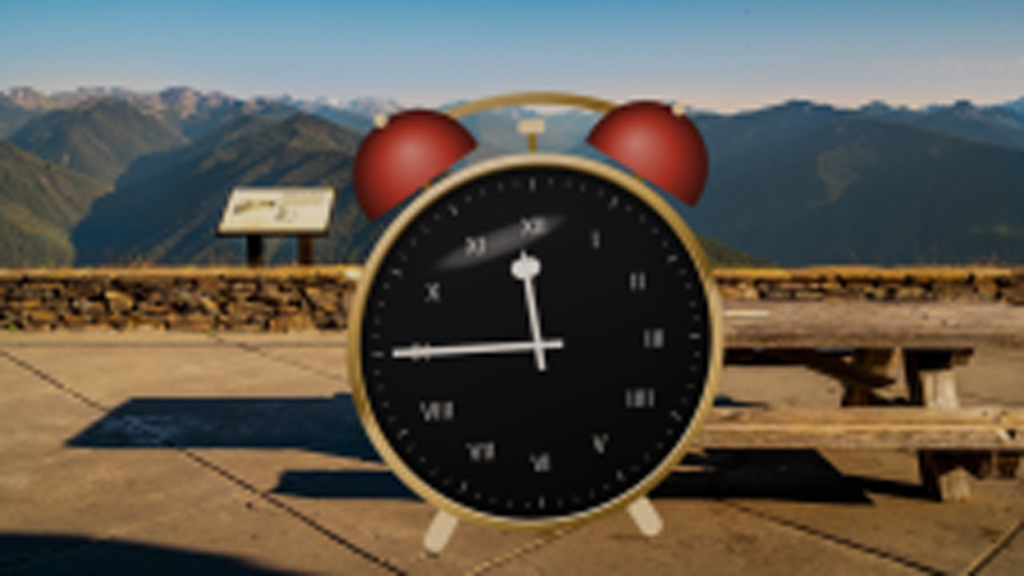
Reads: 11.45
